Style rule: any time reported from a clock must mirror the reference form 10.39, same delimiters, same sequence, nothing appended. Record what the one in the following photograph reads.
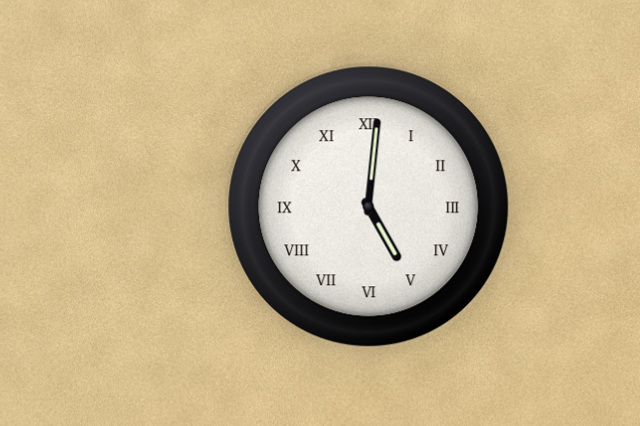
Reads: 5.01
